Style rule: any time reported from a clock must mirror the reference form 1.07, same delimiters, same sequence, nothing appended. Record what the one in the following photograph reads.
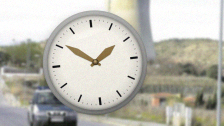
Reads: 1.51
